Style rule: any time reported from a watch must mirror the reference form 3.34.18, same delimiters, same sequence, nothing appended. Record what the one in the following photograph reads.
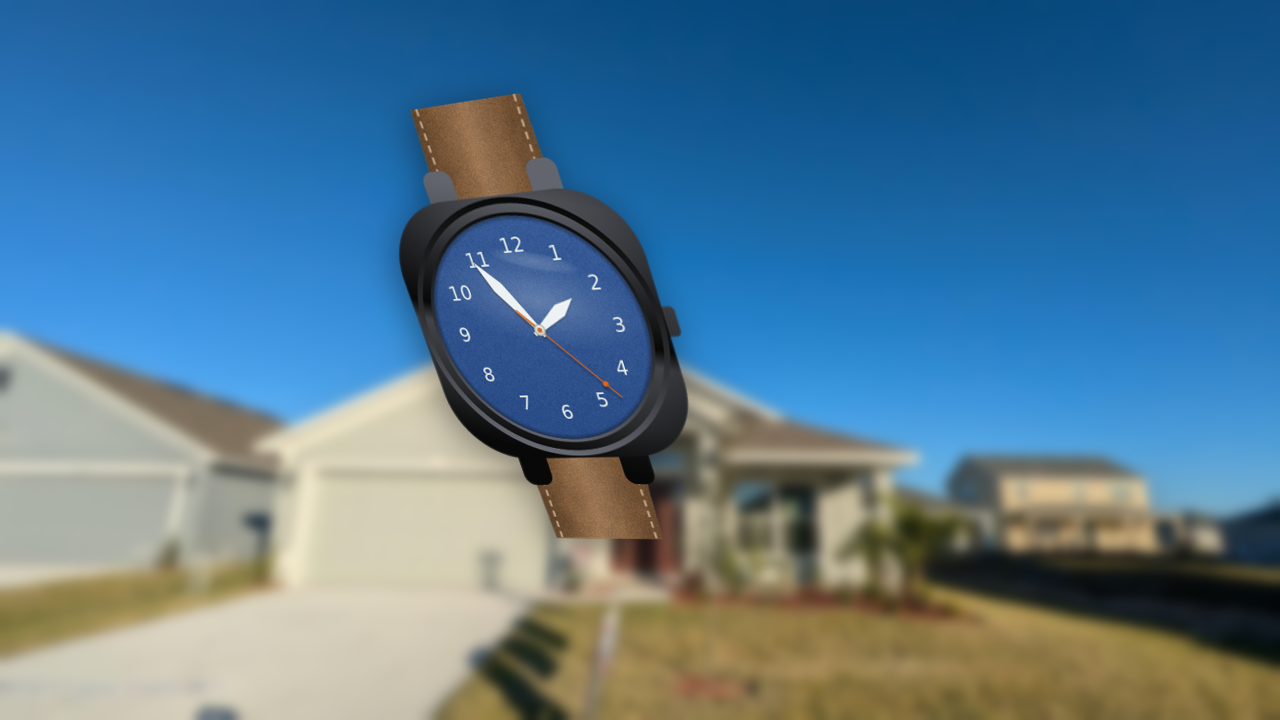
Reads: 1.54.23
